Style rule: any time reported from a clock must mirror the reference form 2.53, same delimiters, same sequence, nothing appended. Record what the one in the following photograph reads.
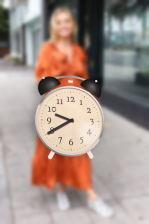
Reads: 9.40
